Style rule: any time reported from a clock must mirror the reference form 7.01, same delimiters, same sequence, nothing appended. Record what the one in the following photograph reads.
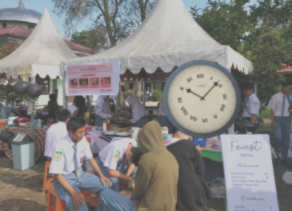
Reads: 10.08
